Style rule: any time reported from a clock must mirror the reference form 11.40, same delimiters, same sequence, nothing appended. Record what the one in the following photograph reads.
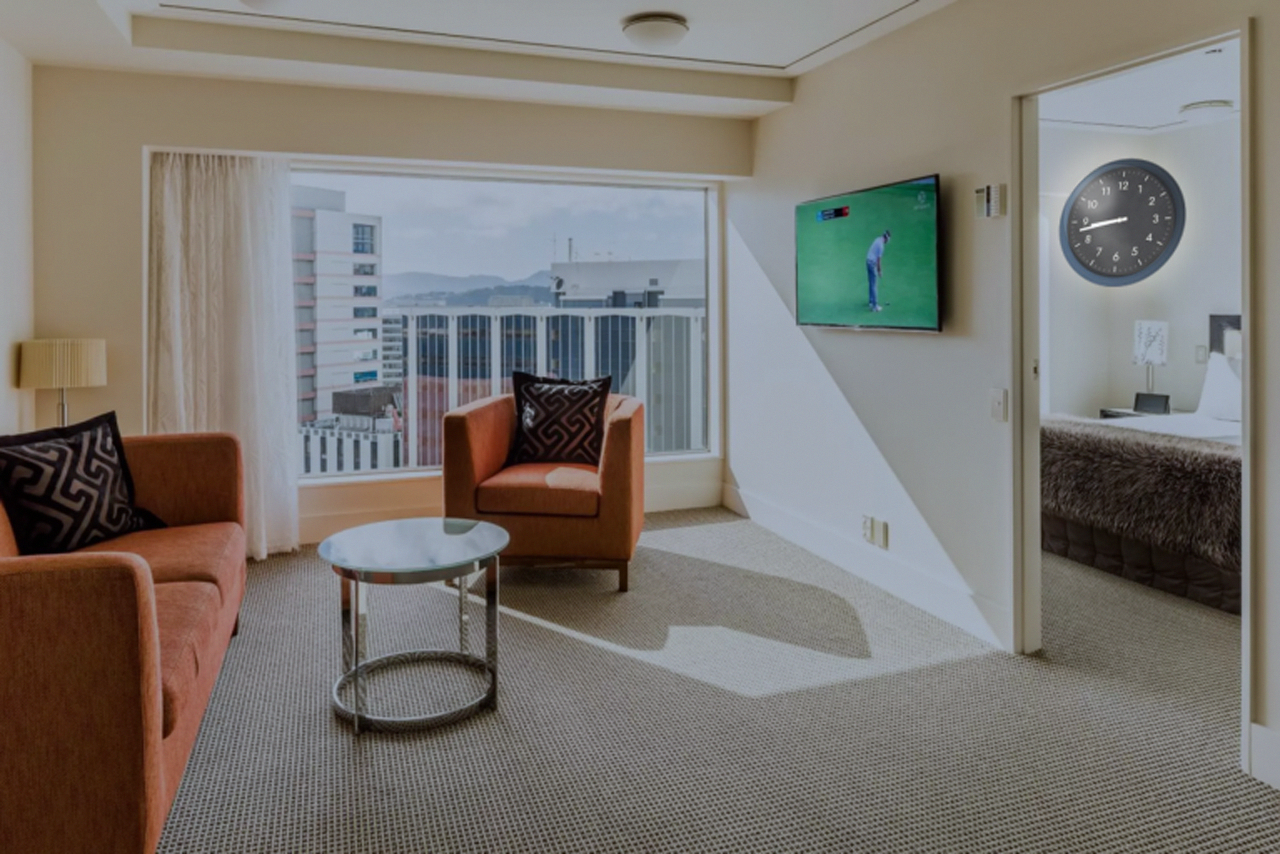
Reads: 8.43
